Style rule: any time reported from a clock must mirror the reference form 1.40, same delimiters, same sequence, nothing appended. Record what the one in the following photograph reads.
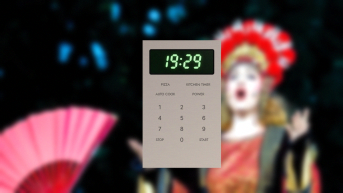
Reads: 19.29
